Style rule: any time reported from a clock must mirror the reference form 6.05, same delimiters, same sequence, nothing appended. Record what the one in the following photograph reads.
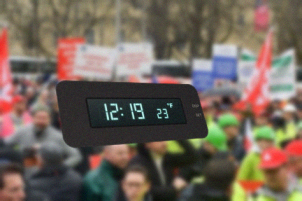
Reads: 12.19
